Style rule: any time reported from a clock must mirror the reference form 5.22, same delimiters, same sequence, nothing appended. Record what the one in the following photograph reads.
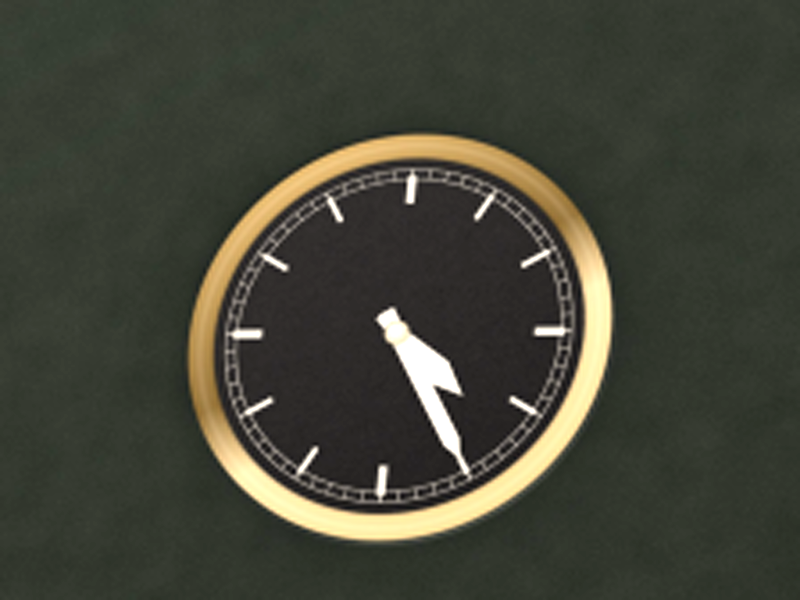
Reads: 4.25
